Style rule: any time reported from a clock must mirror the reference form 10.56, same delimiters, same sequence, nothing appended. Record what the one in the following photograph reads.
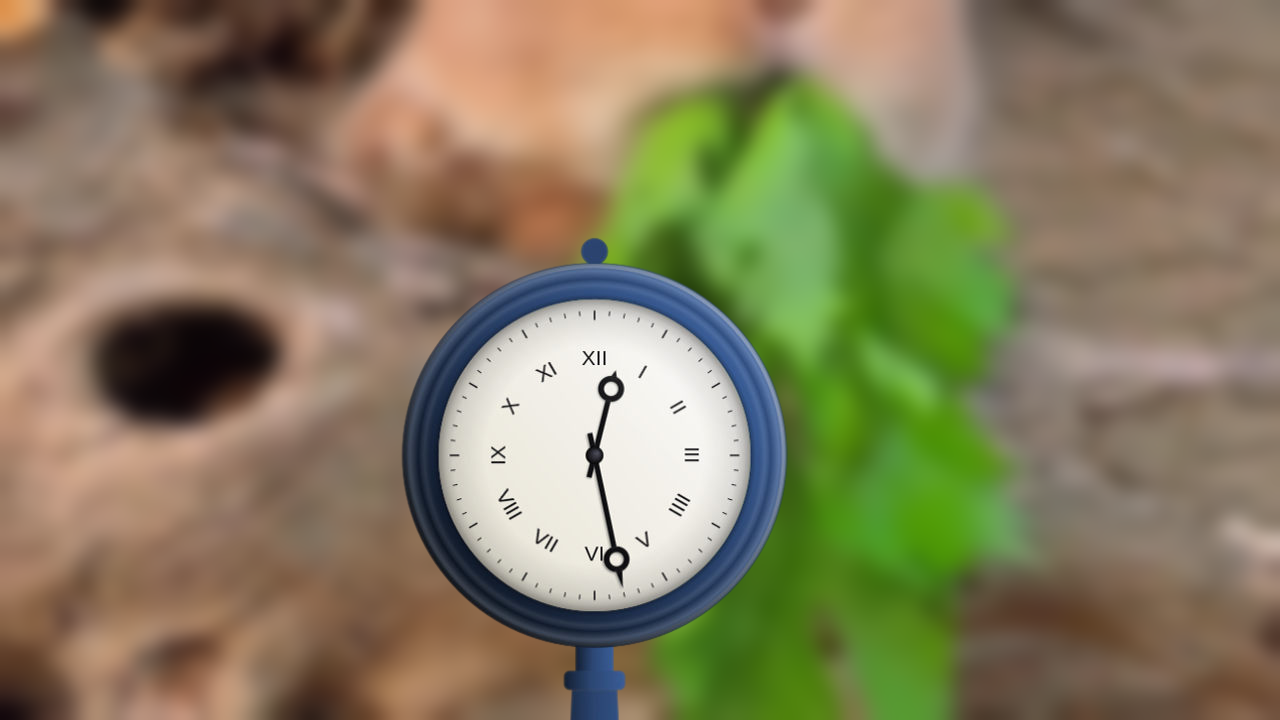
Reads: 12.28
